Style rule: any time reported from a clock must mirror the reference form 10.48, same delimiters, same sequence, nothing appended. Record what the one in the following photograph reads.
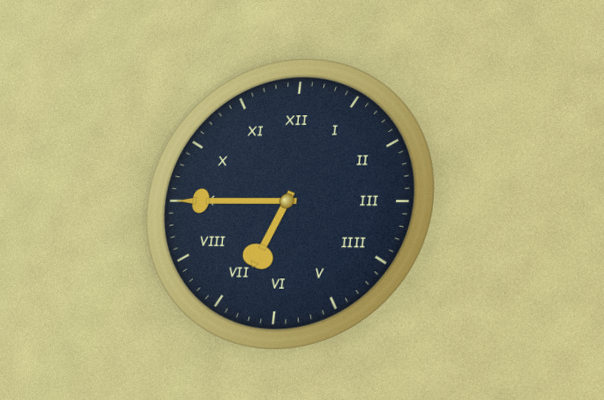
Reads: 6.45
